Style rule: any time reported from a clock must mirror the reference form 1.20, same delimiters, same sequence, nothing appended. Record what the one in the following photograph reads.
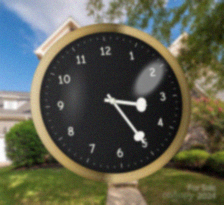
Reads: 3.25
